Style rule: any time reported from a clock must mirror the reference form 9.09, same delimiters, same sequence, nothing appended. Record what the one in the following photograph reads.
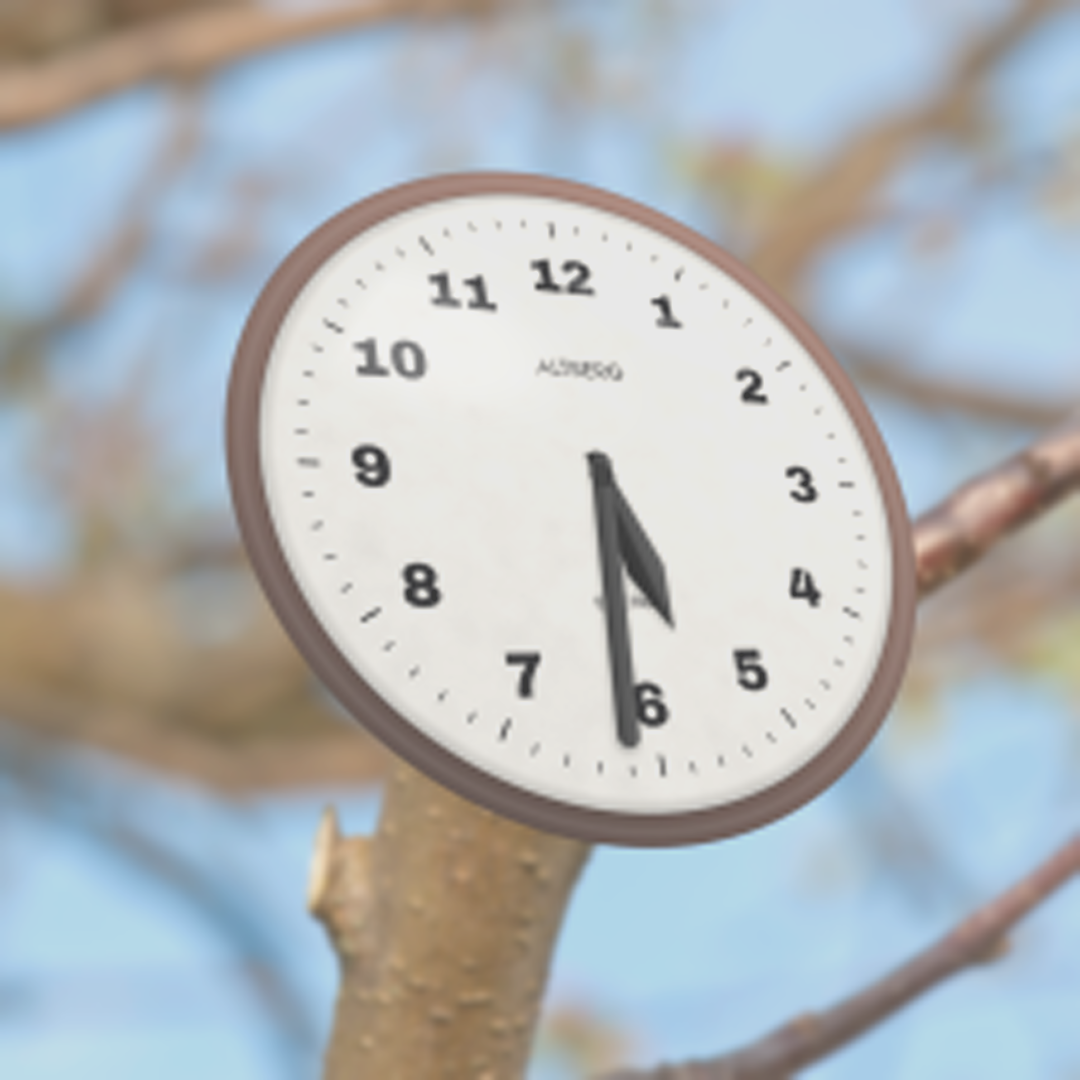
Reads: 5.31
